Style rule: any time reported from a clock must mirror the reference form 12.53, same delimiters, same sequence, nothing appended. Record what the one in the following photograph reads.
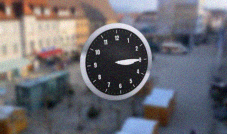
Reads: 3.15
